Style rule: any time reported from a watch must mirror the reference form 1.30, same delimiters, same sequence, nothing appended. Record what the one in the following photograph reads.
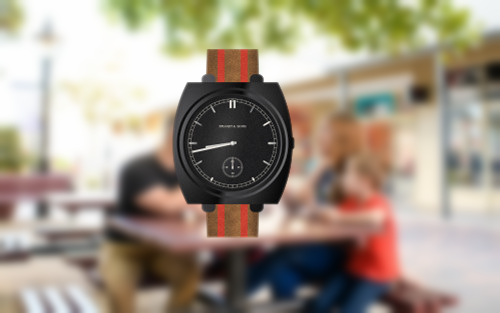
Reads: 8.43
